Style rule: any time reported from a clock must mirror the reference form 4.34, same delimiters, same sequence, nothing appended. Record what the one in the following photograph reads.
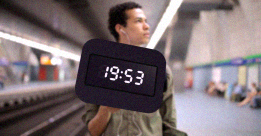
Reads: 19.53
